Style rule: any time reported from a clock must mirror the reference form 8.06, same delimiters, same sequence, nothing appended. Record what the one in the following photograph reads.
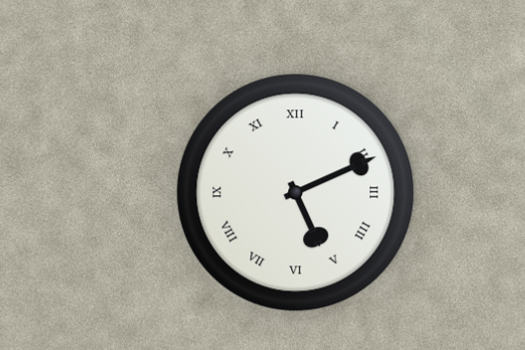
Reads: 5.11
